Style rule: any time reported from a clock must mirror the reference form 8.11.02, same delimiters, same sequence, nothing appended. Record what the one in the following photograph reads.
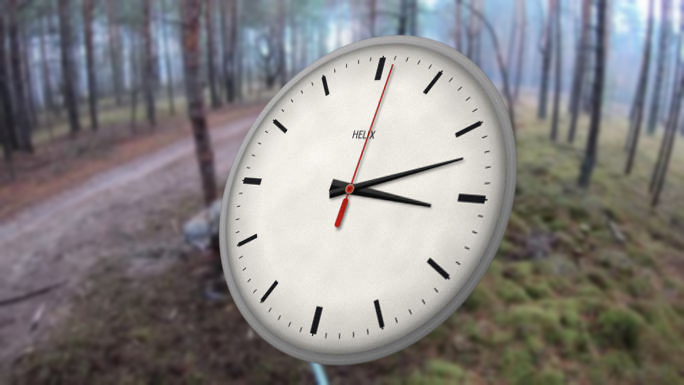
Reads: 3.12.01
